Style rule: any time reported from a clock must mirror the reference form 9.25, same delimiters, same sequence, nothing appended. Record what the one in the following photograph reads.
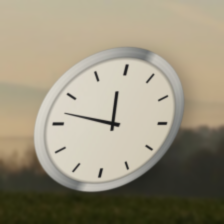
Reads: 11.47
